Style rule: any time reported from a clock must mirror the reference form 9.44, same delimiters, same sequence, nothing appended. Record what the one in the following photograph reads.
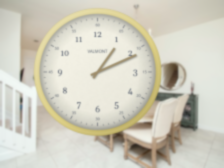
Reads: 1.11
